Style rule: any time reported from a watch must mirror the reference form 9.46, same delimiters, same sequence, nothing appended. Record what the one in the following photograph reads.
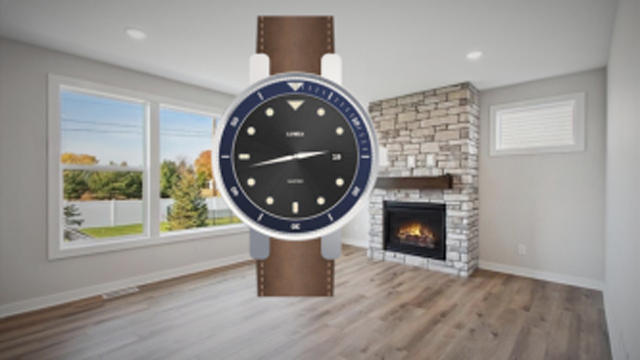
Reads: 2.43
